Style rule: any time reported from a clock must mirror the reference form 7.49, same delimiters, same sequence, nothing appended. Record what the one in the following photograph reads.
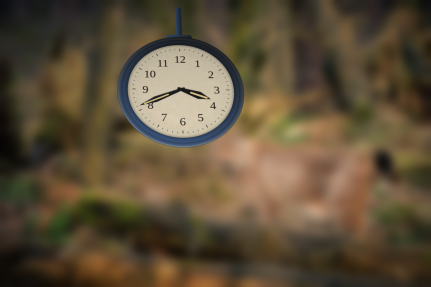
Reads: 3.41
